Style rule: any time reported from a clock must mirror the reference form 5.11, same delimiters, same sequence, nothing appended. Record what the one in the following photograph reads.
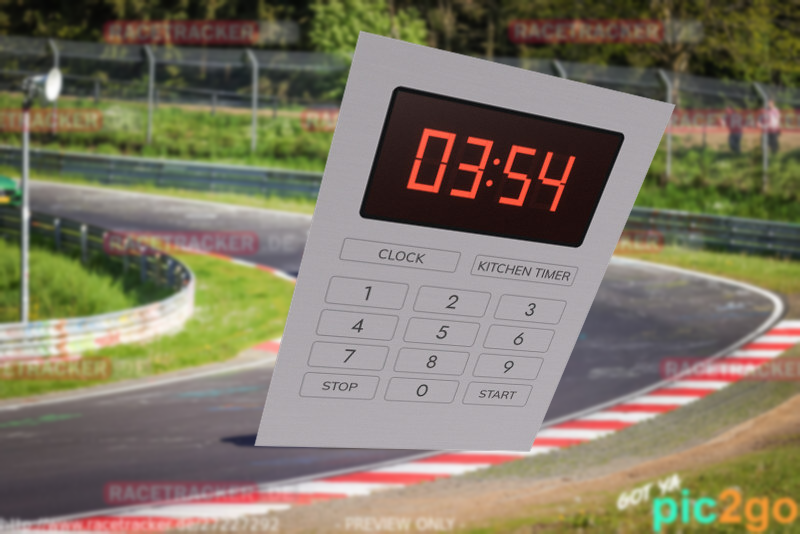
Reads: 3.54
